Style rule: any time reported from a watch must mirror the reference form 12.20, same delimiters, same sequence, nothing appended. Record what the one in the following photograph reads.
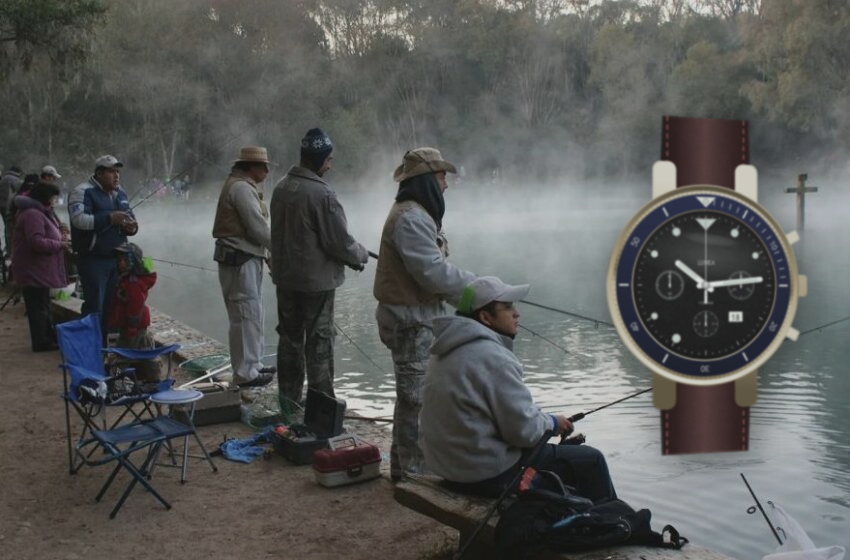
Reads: 10.14
